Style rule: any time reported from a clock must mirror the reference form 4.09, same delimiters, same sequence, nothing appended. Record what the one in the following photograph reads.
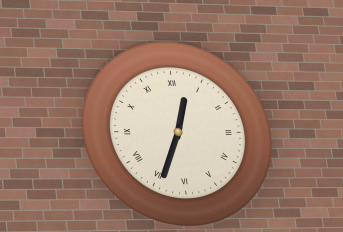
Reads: 12.34
